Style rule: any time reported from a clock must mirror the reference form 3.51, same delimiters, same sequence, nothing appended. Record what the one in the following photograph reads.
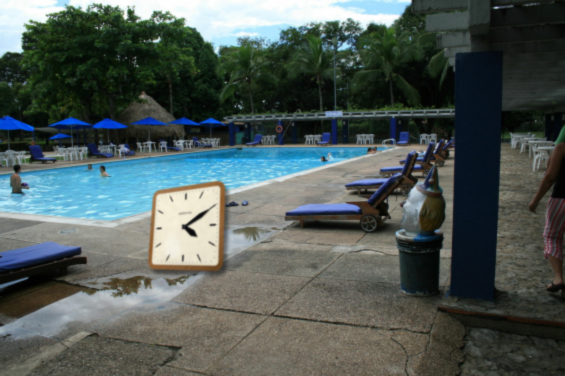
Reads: 4.10
